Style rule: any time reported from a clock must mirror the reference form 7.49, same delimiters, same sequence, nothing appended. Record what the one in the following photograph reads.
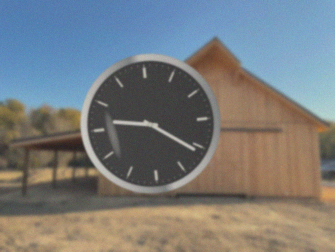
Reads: 9.21
